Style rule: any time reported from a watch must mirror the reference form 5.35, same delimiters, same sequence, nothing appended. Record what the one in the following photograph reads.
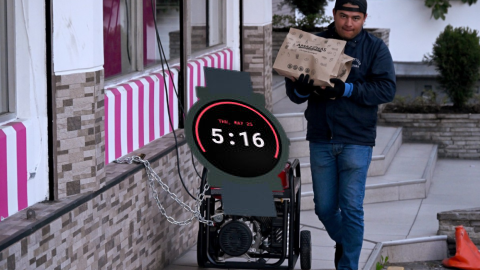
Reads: 5.16
